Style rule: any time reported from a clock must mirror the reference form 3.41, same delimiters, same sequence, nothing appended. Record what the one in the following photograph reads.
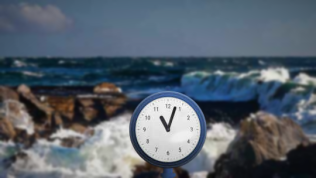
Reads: 11.03
